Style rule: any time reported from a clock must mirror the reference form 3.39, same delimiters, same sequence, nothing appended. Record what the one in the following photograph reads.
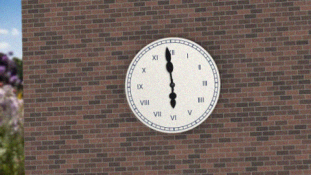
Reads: 5.59
